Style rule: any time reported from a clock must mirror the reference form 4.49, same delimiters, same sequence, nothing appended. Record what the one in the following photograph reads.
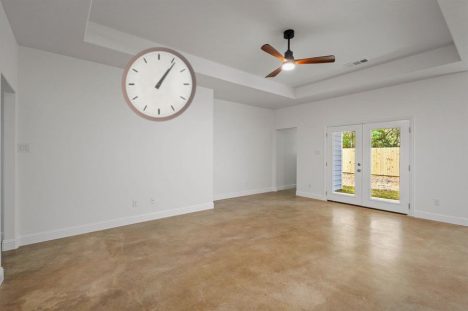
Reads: 1.06
